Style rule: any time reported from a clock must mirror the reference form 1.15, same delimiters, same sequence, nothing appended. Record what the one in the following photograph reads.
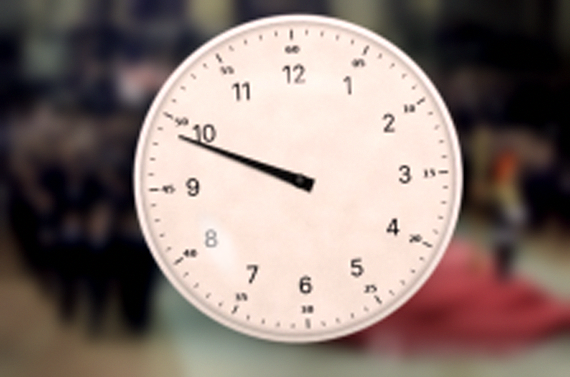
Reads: 9.49
